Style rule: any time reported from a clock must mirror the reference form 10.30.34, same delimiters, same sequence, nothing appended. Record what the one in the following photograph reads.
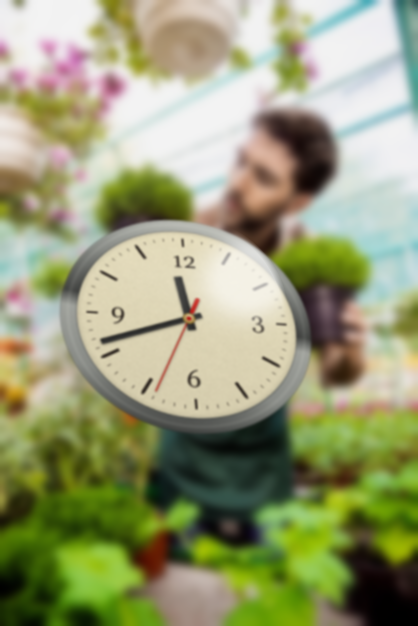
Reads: 11.41.34
